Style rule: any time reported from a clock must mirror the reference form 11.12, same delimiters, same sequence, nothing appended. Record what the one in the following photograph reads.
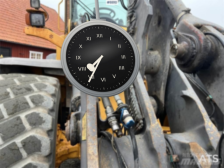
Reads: 7.35
